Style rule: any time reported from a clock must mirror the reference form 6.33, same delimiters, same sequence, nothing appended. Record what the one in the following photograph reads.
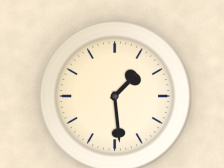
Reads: 1.29
